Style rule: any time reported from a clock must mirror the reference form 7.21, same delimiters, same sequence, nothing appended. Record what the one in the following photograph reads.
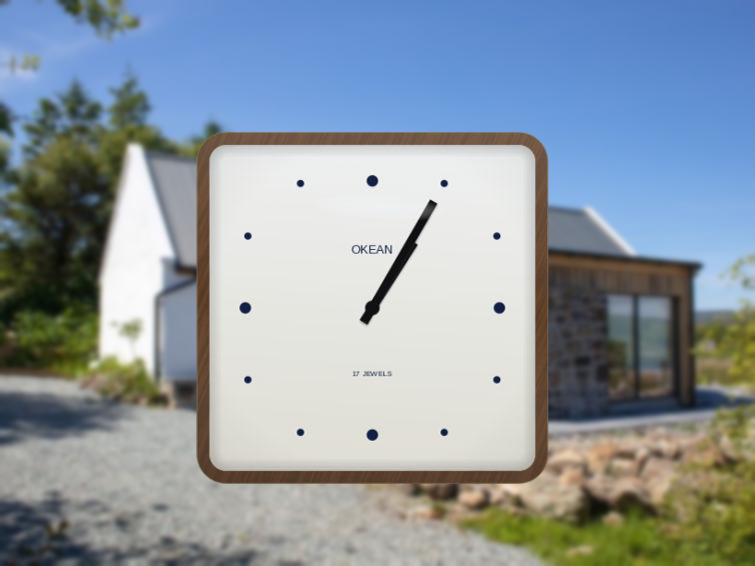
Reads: 1.05
